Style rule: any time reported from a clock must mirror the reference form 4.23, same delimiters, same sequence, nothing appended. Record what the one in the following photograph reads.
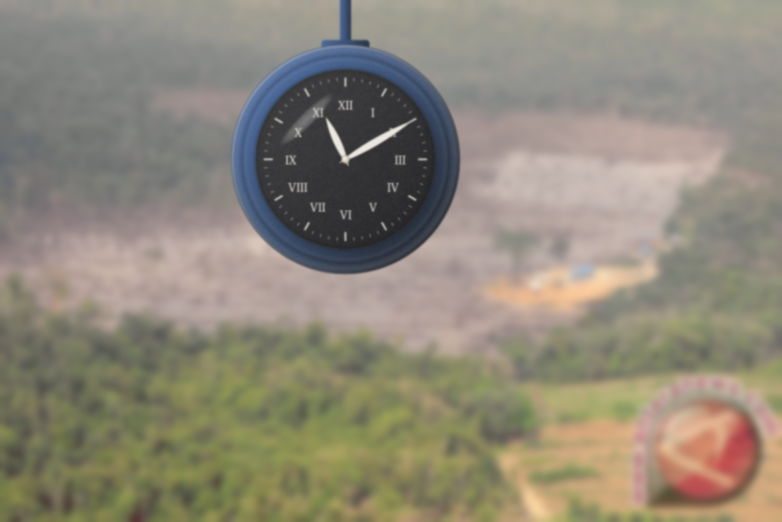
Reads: 11.10
